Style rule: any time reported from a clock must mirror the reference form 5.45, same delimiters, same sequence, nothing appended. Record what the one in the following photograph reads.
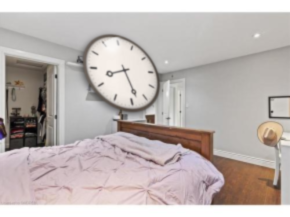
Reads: 8.28
